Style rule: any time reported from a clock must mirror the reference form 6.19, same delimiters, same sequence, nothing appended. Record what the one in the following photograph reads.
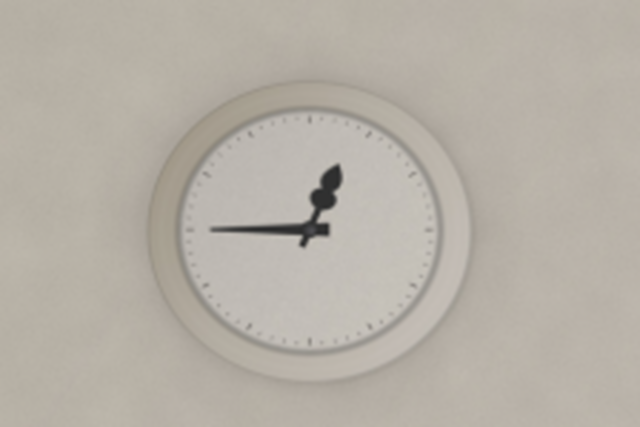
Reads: 12.45
